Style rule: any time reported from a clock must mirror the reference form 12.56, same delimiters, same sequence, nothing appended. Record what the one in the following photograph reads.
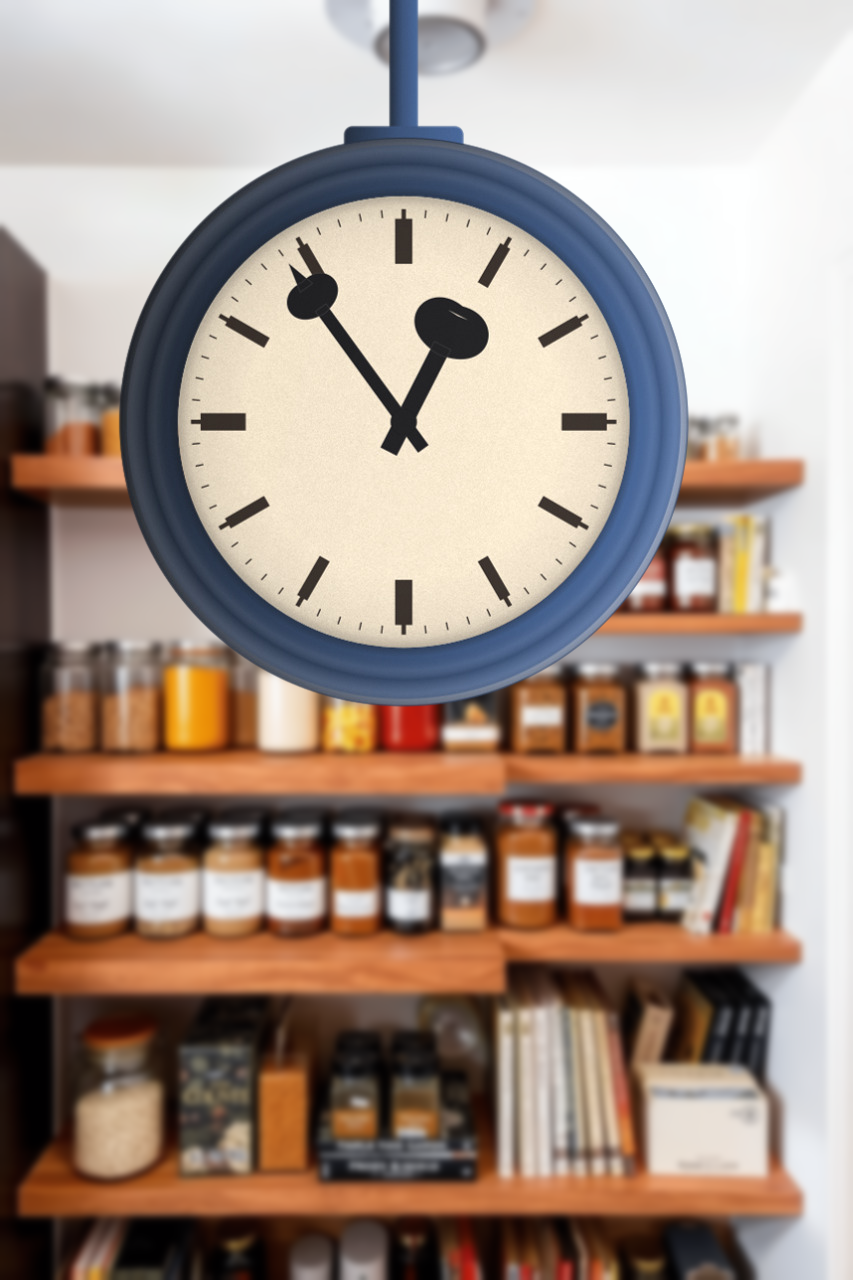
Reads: 12.54
